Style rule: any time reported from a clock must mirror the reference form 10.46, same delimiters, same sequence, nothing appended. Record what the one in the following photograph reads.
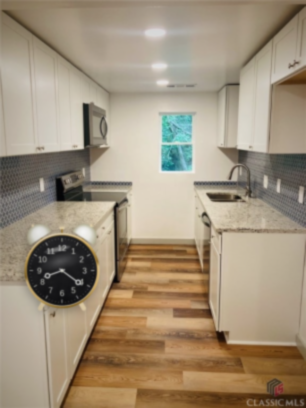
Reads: 8.21
